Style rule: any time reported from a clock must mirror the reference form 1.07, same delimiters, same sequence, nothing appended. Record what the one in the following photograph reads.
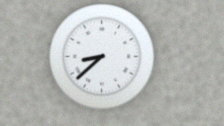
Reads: 8.38
